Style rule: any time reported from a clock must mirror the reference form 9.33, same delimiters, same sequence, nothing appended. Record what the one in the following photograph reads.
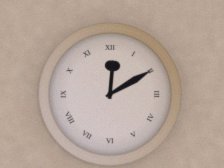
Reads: 12.10
